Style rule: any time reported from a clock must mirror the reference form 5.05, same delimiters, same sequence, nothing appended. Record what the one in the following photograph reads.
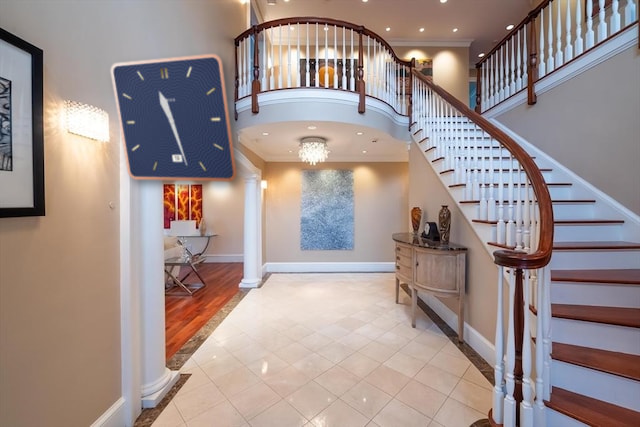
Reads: 11.28
